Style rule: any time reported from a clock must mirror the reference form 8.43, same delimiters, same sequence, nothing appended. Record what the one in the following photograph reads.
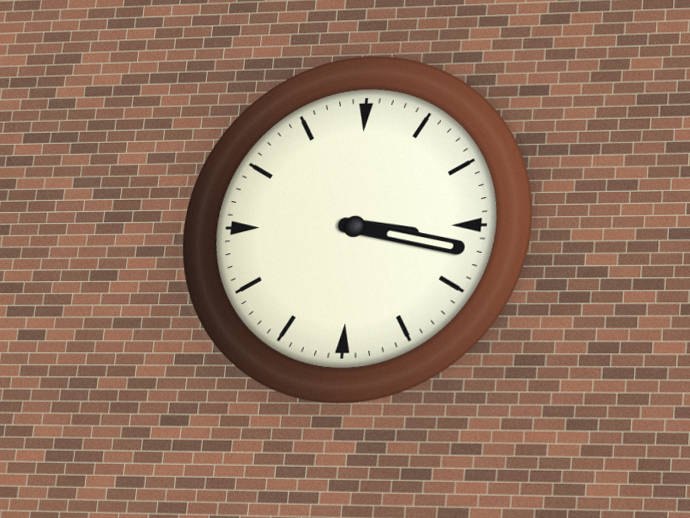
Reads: 3.17
